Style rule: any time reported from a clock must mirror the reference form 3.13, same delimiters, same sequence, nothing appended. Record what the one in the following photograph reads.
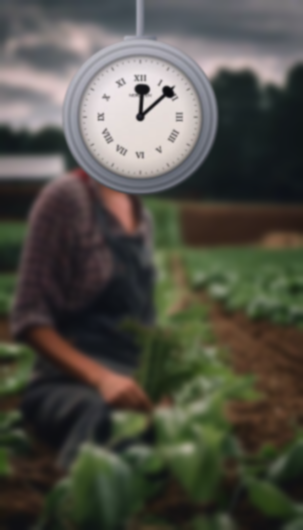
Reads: 12.08
